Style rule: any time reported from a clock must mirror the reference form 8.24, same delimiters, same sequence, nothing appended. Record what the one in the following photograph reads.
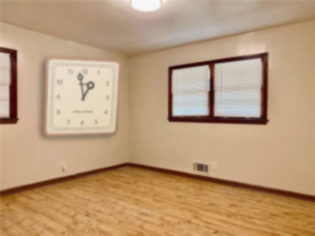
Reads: 12.58
